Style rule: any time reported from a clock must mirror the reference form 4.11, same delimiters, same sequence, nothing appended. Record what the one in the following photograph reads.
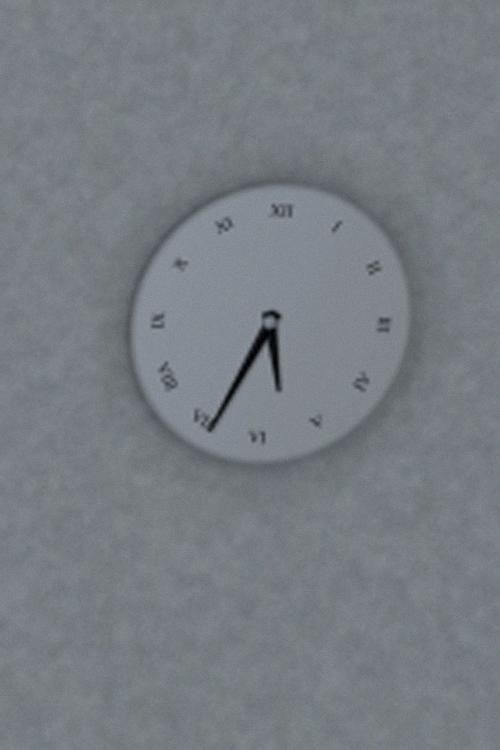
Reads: 5.34
